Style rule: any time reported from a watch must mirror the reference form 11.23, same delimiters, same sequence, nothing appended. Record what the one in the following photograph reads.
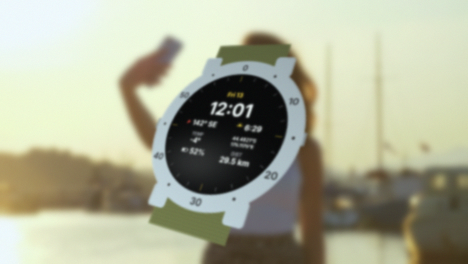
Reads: 12.01
